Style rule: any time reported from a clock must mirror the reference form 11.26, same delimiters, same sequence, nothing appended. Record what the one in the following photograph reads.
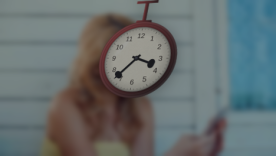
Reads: 3.37
